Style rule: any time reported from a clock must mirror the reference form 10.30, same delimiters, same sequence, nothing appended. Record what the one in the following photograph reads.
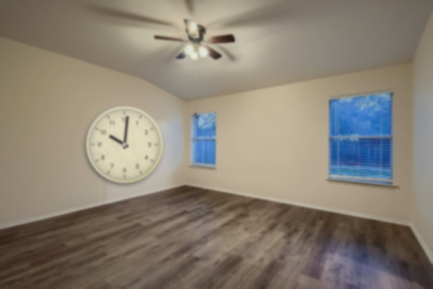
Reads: 10.01
